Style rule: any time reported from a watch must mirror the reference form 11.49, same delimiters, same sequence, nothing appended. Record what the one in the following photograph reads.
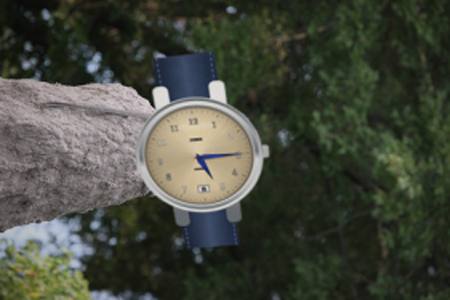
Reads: 5.15
